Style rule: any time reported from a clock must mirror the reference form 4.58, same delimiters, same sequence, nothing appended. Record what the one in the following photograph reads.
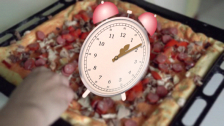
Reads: 1.09
